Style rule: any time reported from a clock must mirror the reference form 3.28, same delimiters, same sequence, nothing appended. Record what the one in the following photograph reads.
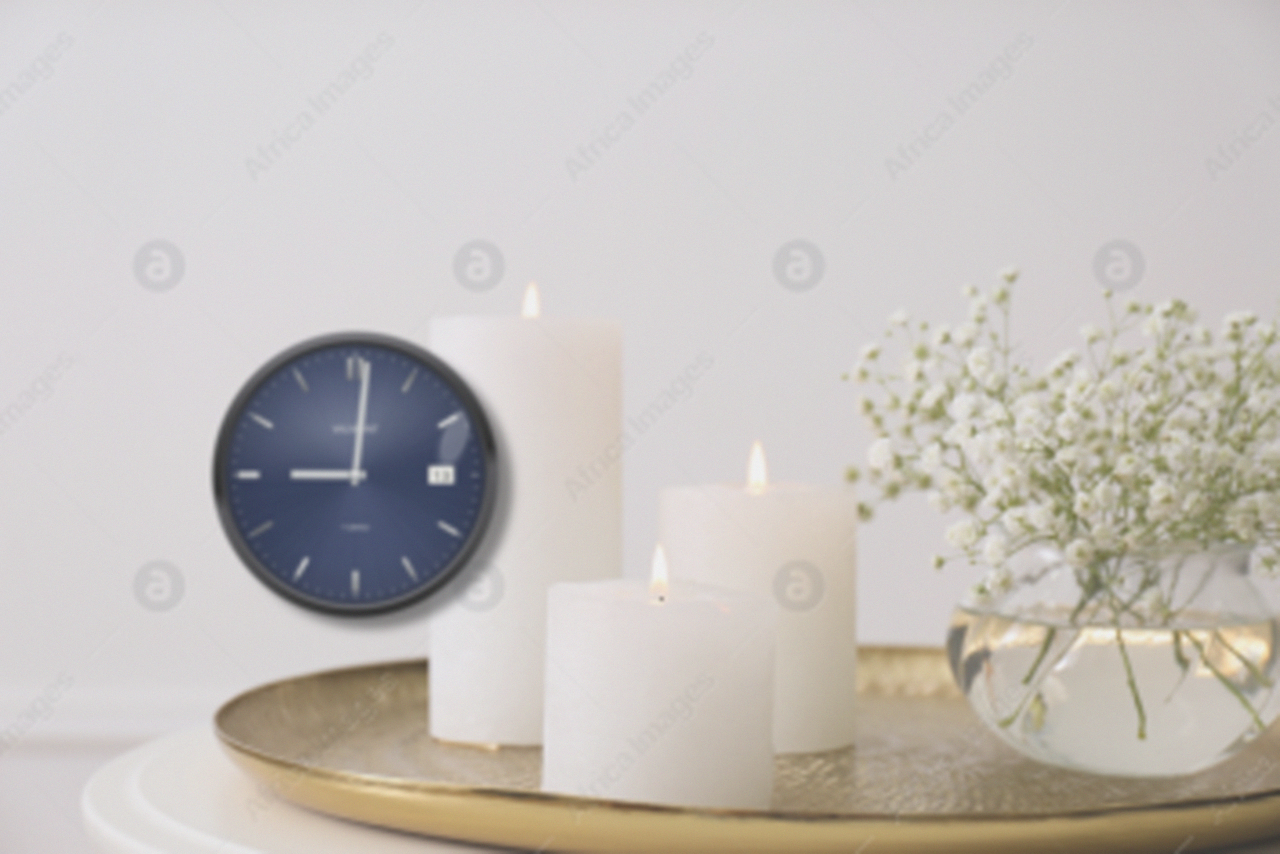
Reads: 9.01
